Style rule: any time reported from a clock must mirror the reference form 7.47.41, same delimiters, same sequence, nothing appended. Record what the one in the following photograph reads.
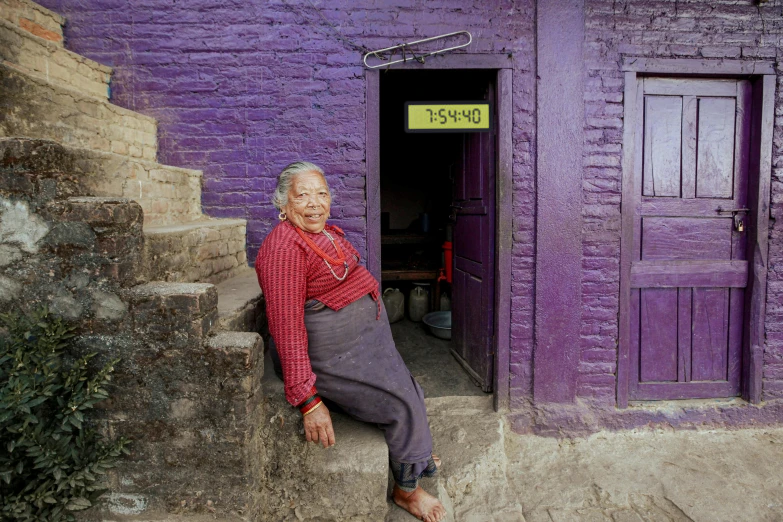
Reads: 7.54.40
